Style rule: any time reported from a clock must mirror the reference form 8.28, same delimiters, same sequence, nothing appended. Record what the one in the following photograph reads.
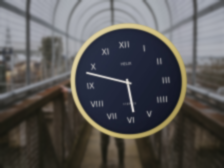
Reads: 5.48
